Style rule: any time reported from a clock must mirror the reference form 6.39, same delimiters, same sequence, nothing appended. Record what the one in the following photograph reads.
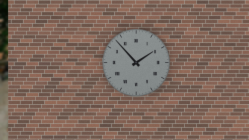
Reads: 1.53
